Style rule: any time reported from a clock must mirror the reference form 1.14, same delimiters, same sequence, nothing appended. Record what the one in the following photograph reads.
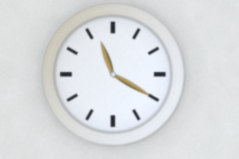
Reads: 11.20
